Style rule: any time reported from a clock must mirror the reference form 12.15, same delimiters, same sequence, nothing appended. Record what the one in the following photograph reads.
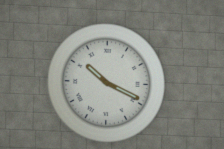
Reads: 10.19
